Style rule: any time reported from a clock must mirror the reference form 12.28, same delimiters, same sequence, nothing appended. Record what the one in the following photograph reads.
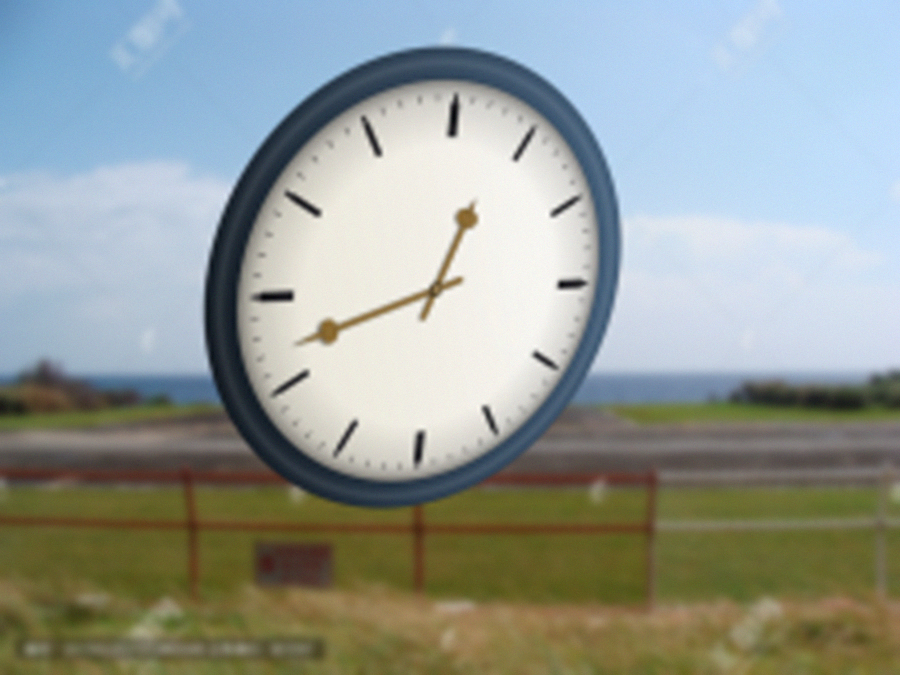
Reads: 12.42
